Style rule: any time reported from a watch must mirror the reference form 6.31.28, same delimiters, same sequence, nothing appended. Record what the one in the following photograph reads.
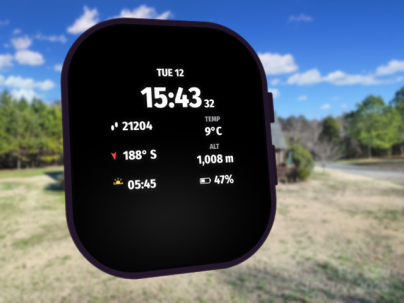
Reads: 15.43.32
